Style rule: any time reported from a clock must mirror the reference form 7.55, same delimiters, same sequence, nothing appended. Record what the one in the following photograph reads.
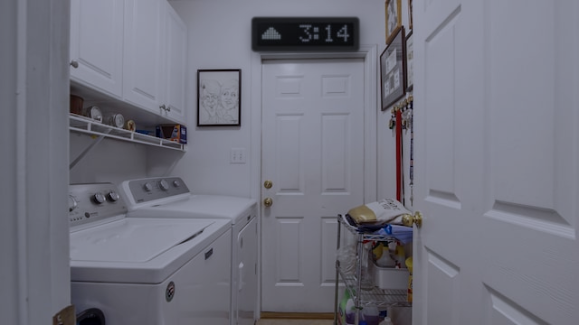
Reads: 3.14
